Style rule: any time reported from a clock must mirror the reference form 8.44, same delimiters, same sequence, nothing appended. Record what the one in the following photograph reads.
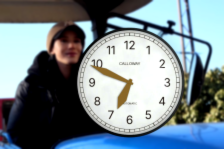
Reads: 6.49
